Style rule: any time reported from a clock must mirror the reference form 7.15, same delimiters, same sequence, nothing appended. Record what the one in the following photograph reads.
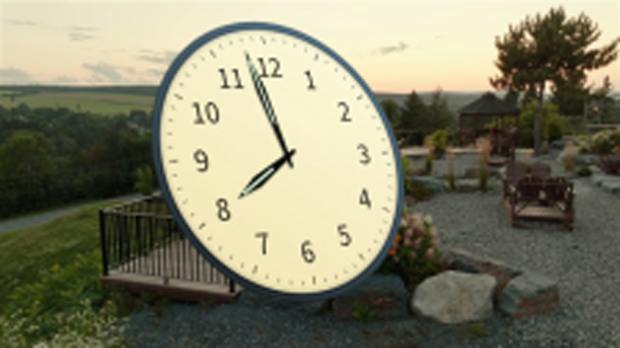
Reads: 7.58
